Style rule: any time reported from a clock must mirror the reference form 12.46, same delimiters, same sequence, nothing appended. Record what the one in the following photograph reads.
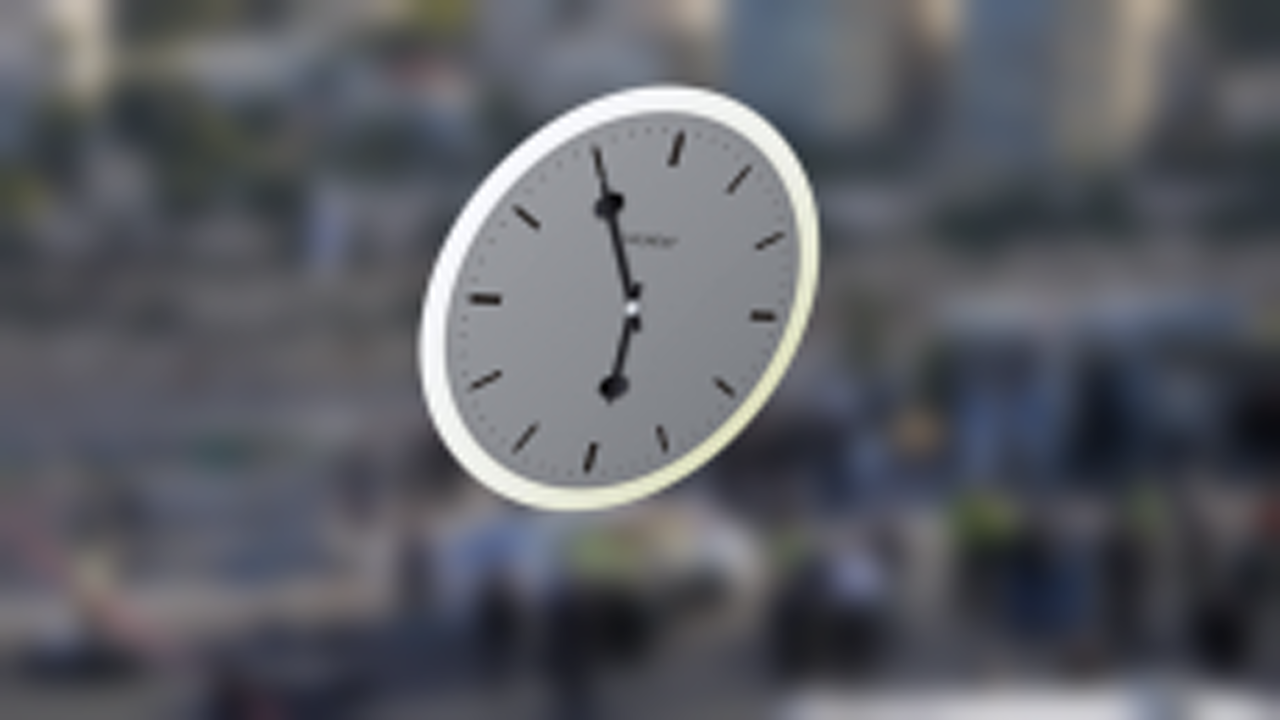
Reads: 5.55
